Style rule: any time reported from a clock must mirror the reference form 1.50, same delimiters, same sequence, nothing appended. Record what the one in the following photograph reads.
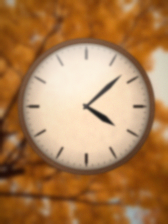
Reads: 4.08
